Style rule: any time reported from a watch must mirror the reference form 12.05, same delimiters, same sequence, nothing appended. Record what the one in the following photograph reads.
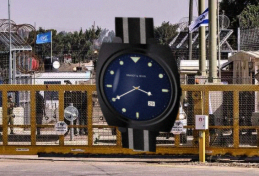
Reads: 3.40
